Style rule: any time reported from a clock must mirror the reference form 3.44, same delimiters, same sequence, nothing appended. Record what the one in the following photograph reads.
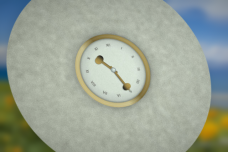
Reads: 10.25
